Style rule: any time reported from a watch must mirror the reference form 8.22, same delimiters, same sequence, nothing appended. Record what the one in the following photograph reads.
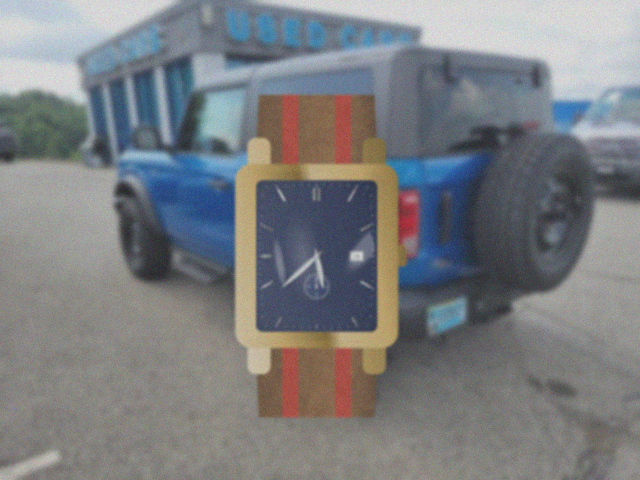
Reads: 5.38
